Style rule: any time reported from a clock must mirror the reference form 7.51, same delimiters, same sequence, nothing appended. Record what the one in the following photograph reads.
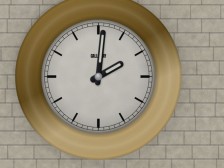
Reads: 2.01
